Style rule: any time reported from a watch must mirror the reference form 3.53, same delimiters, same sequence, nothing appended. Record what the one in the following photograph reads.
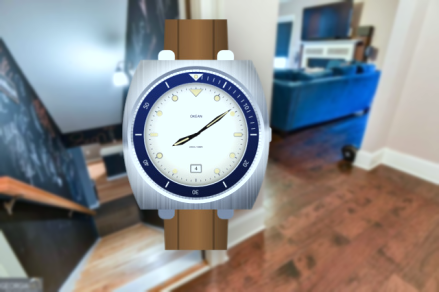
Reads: 8.09
